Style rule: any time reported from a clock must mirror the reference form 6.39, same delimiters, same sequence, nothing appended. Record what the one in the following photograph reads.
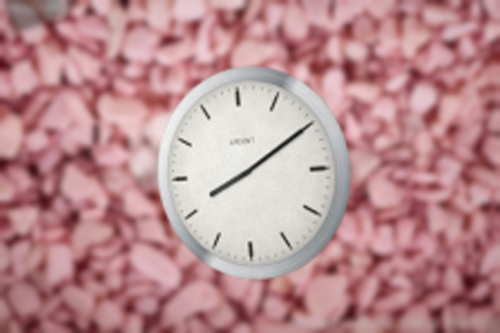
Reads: 8.10
